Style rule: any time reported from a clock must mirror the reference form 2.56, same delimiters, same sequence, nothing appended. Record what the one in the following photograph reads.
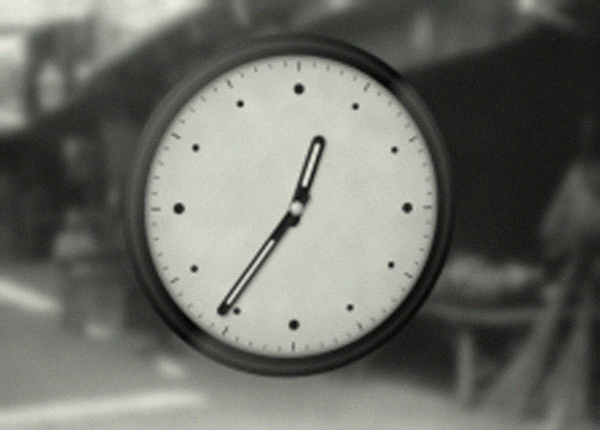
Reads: 12.36
